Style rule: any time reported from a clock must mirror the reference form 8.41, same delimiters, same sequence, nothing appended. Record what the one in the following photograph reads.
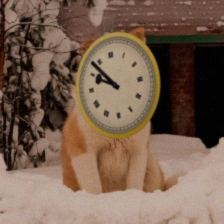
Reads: 9.53
